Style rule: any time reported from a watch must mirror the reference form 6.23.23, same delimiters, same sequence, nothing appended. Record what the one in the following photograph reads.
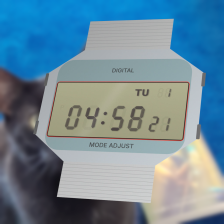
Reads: 4.58.21
